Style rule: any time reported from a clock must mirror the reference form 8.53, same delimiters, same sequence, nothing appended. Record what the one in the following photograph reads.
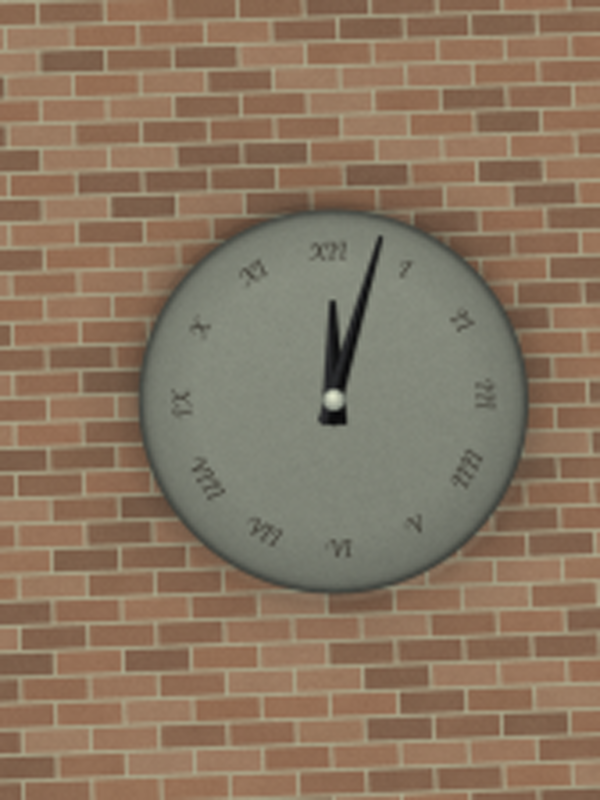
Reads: 12.03
